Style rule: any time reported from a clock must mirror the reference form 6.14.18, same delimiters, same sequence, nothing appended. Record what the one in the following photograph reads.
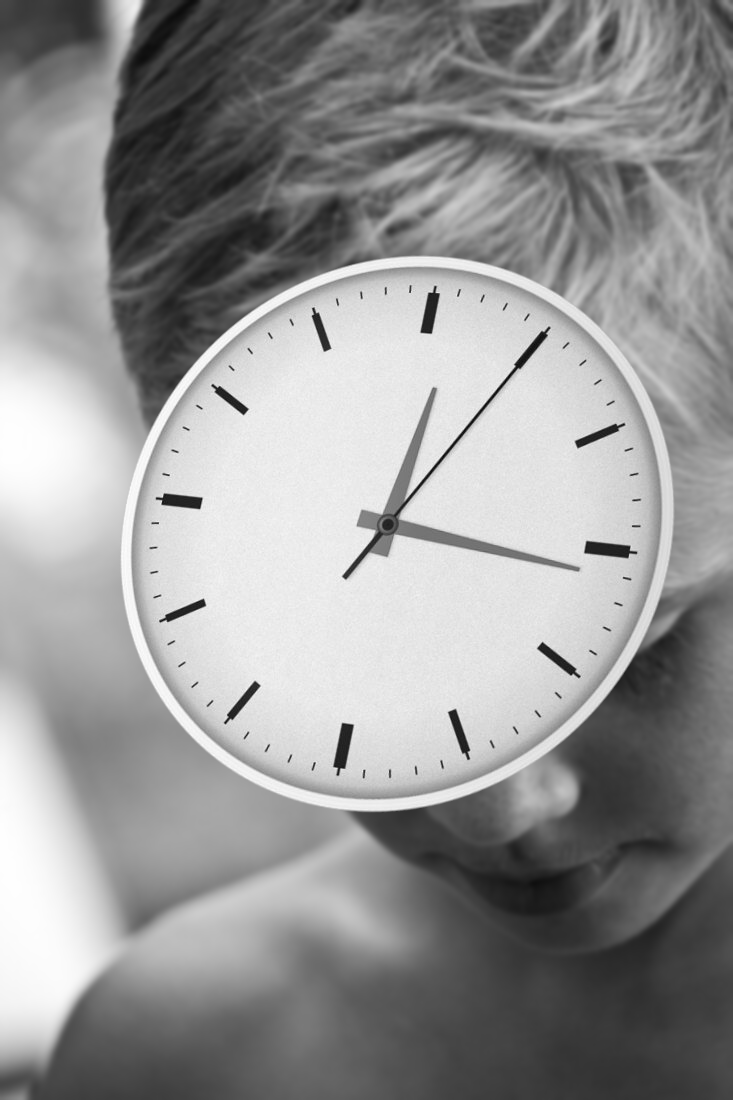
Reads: 12.16.05
